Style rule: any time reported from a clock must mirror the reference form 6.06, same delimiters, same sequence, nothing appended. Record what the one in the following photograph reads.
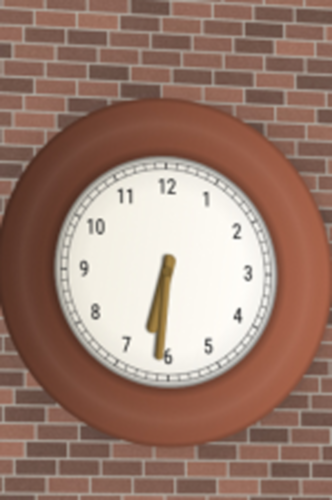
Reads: 6.31
